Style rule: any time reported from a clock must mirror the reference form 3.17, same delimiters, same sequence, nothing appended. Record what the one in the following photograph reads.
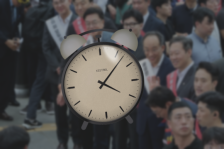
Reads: 4.07
